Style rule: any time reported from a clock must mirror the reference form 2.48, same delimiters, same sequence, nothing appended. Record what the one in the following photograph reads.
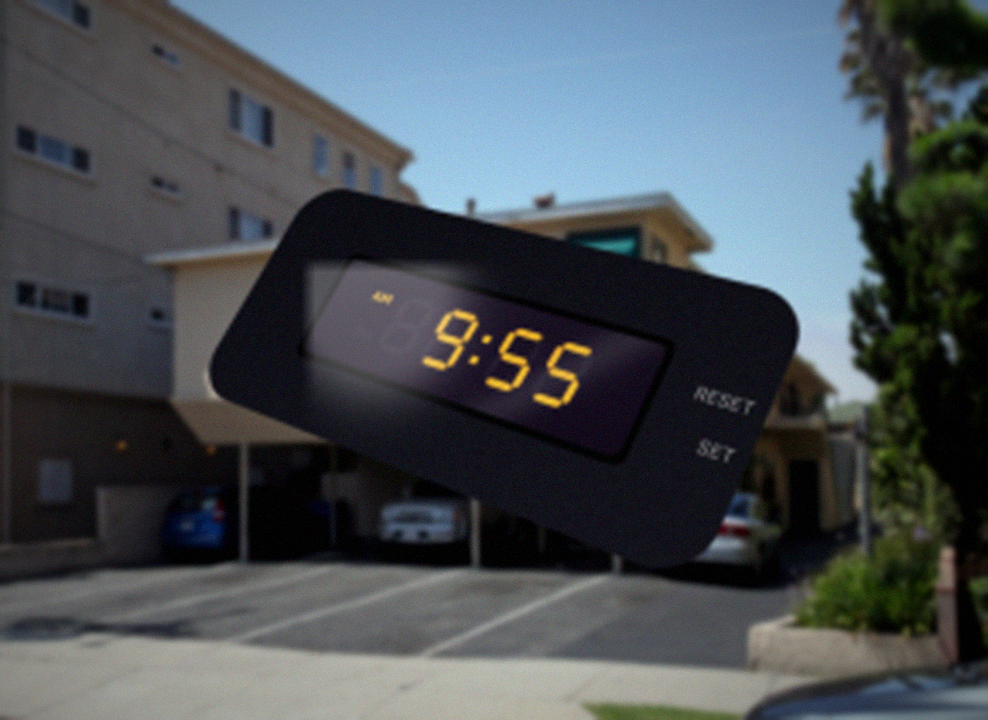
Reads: 9.55
